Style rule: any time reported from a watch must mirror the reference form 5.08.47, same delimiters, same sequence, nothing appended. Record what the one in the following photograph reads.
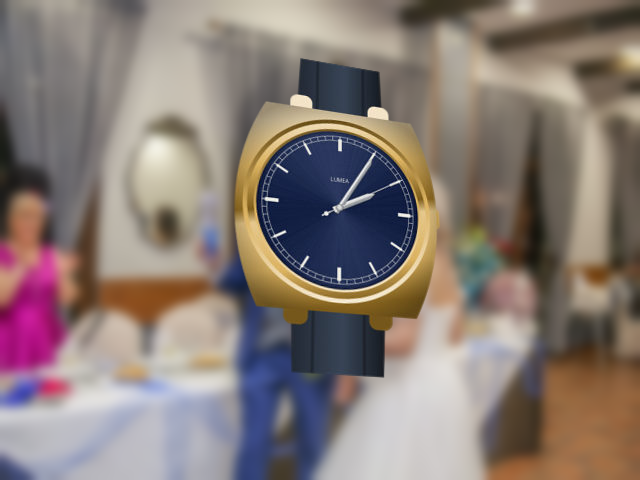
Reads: 2.05.10
